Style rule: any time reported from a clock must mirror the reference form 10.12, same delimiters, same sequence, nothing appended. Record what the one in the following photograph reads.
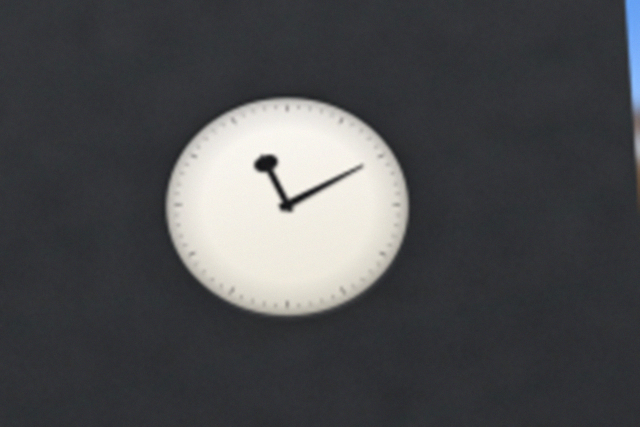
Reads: 11.10
